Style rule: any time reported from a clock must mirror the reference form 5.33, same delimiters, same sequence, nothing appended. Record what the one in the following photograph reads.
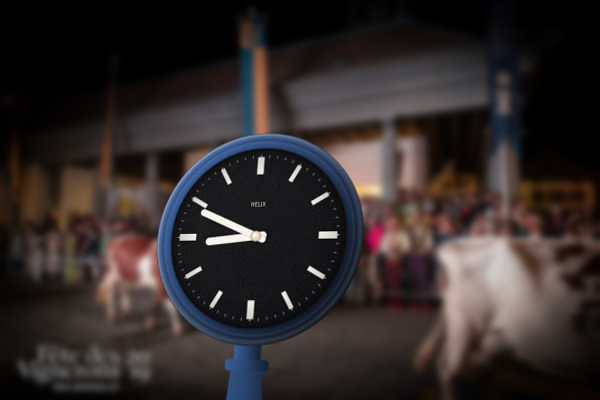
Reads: 8.49
